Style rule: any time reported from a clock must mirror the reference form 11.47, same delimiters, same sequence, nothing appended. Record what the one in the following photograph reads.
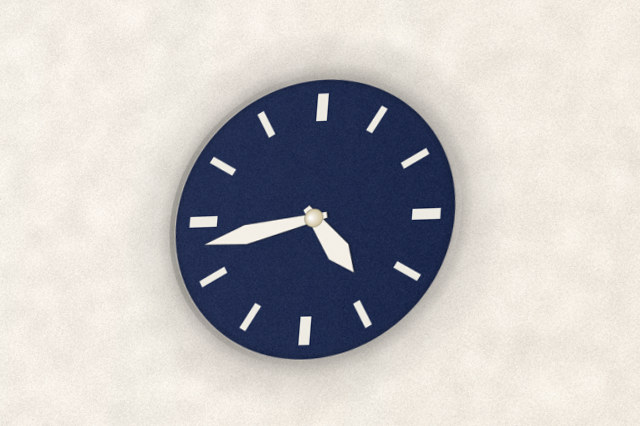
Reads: 4.43
